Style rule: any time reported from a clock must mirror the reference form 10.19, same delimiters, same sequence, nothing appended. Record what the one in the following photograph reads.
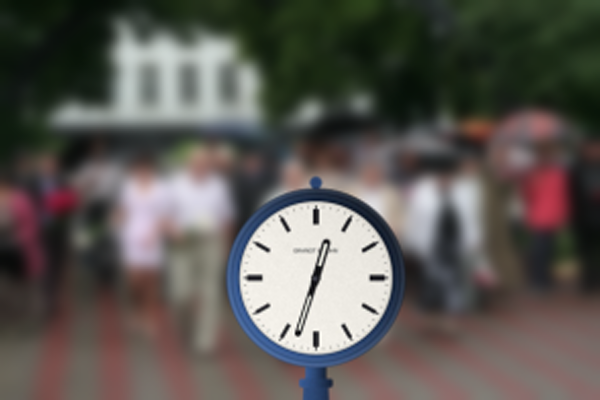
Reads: 12.33
